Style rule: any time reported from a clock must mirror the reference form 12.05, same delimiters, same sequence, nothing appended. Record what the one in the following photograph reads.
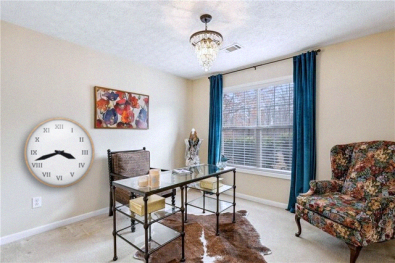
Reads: 3.42
